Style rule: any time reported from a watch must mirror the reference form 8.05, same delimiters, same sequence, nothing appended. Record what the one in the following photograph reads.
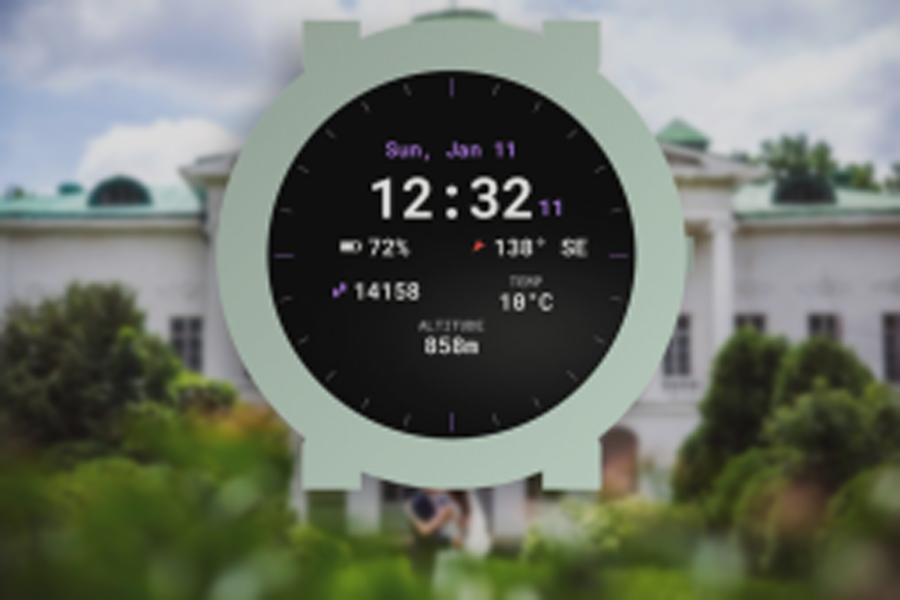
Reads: 12.32
